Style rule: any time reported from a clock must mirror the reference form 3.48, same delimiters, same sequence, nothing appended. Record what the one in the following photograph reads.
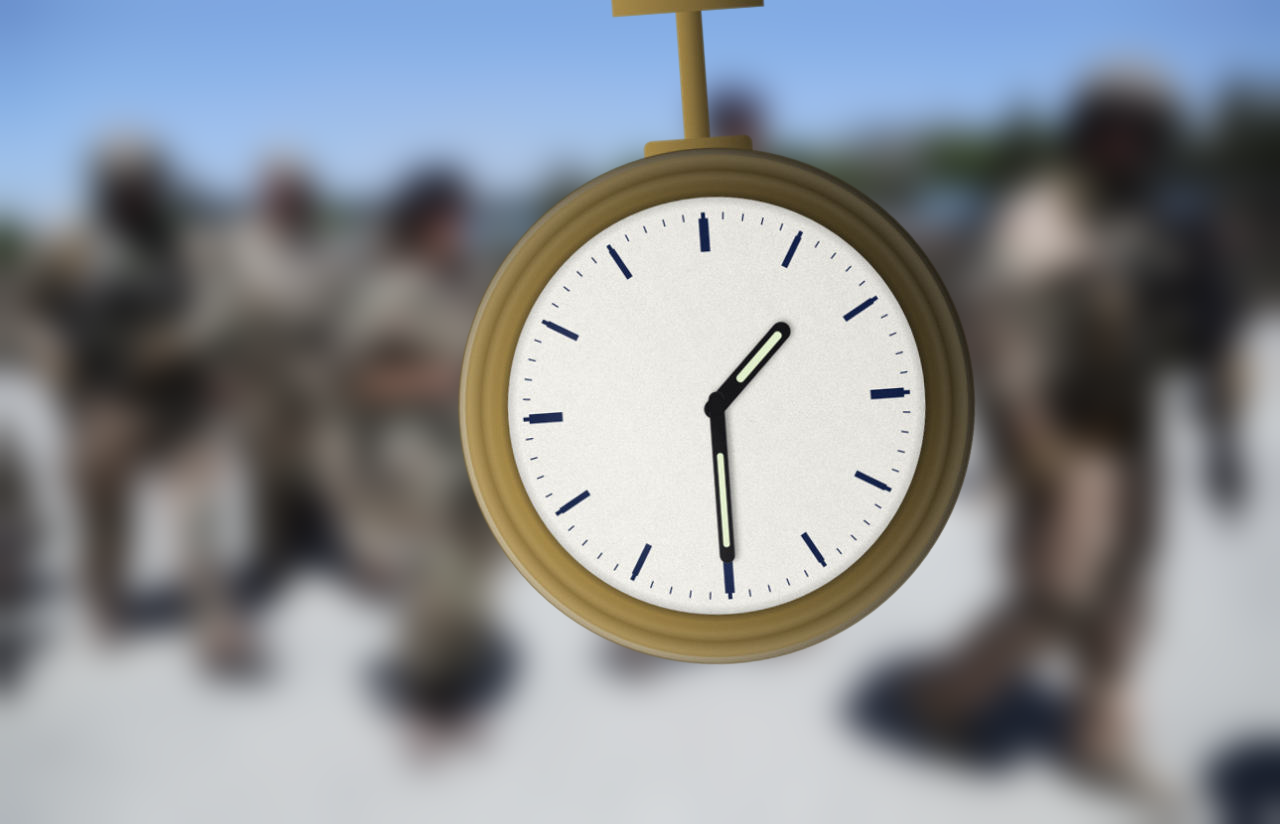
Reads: 1.30
